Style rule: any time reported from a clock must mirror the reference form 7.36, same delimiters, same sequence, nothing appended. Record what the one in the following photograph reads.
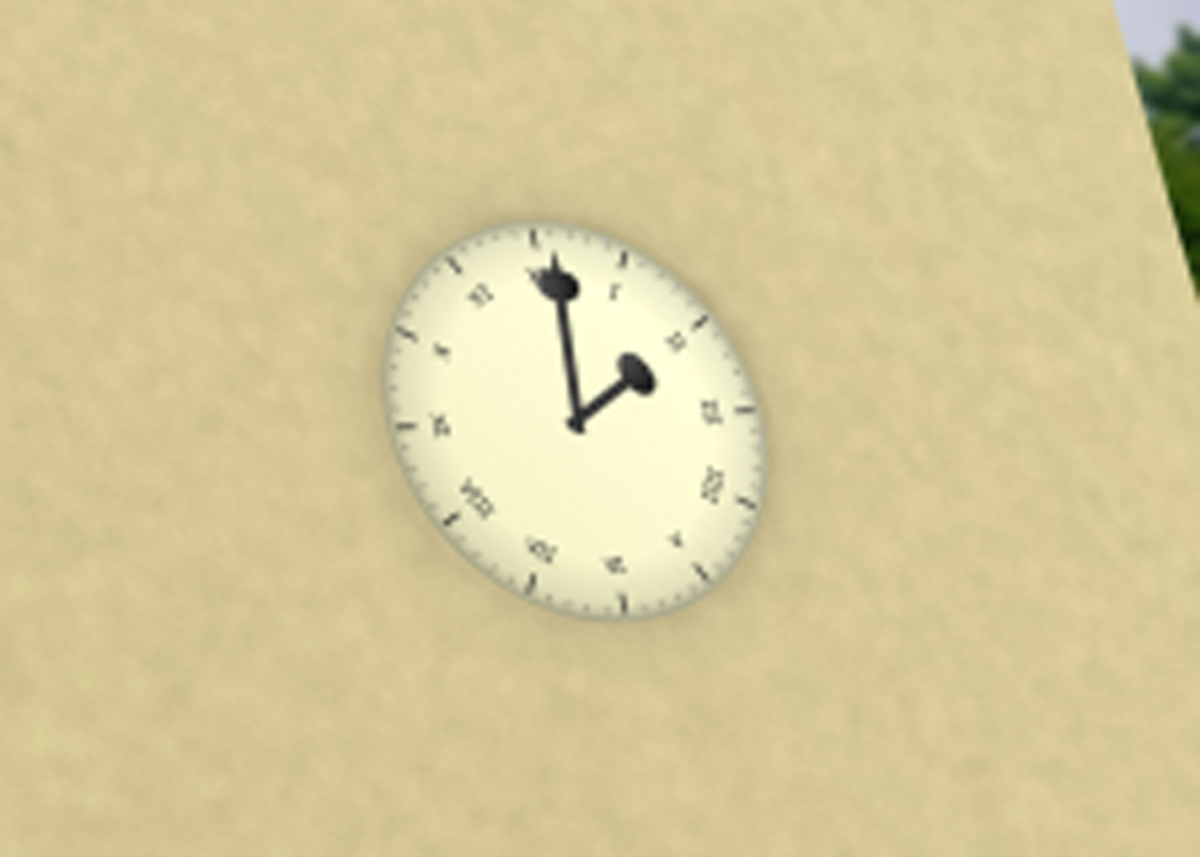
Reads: 2.01
